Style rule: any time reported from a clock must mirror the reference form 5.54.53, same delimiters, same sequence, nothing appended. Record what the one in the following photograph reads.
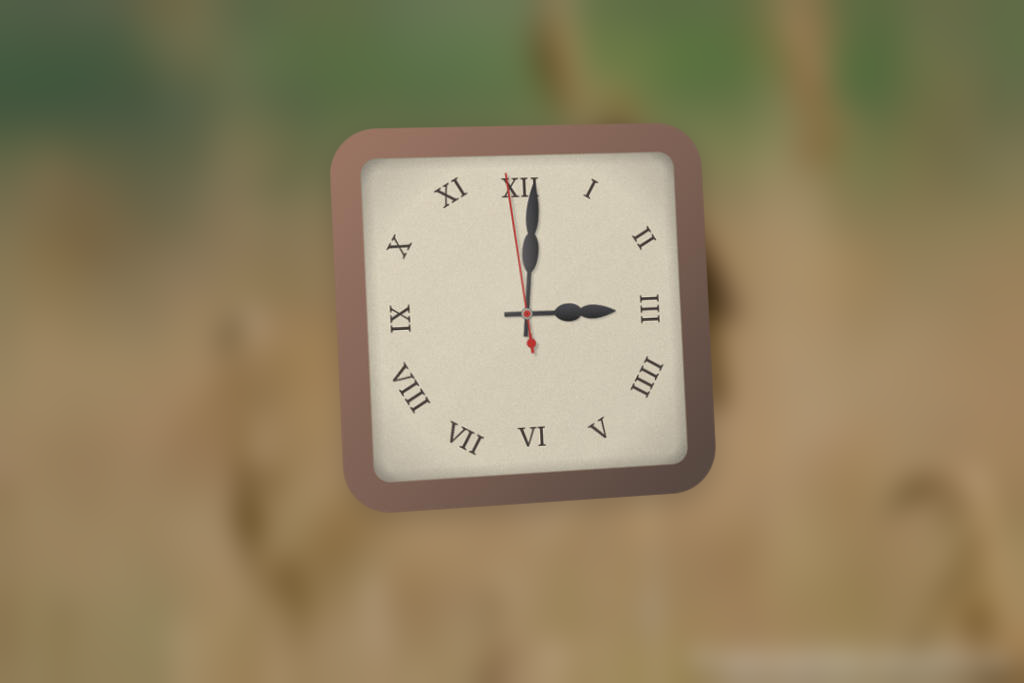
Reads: 3.00.59
